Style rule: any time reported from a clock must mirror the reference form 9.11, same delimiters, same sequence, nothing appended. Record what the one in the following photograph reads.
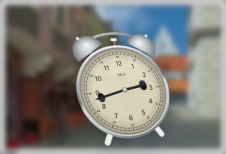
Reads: 2.43
